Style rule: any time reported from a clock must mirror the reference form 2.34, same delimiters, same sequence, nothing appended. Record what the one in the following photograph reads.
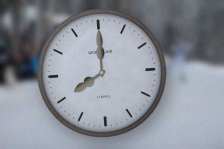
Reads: 8.00
